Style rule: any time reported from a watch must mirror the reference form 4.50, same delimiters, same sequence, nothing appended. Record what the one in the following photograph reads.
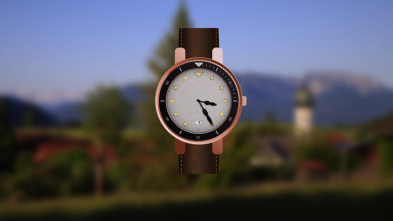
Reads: 3.25
